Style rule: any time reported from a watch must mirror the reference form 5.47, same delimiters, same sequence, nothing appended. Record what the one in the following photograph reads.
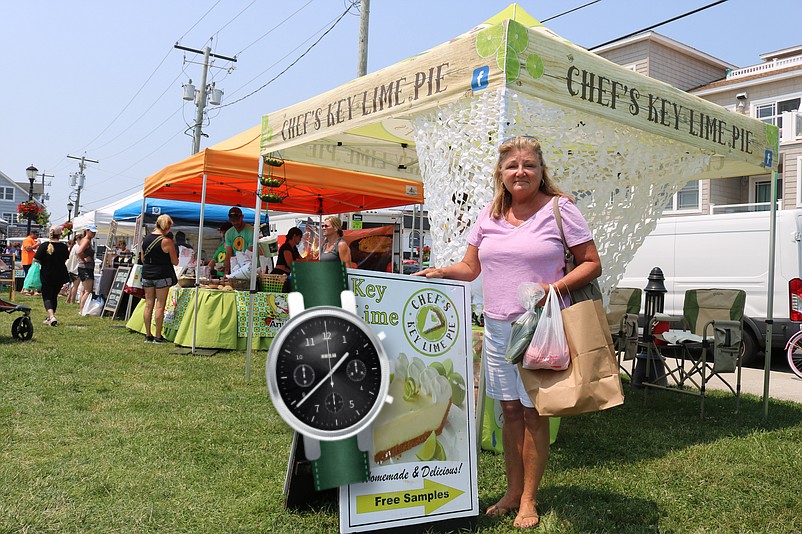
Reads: 1.39
